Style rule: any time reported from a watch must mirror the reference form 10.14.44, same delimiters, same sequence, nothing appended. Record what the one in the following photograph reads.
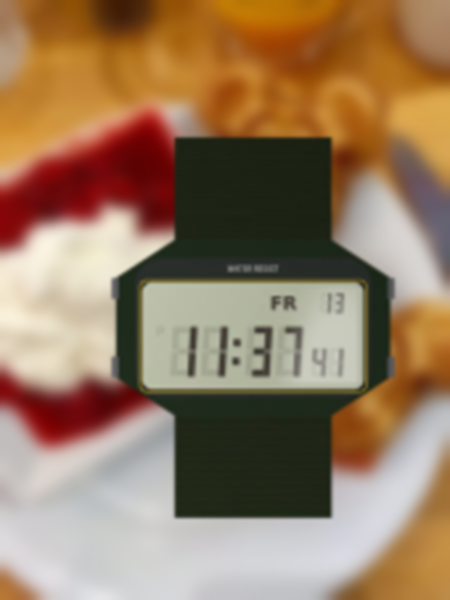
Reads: 11.37.41
